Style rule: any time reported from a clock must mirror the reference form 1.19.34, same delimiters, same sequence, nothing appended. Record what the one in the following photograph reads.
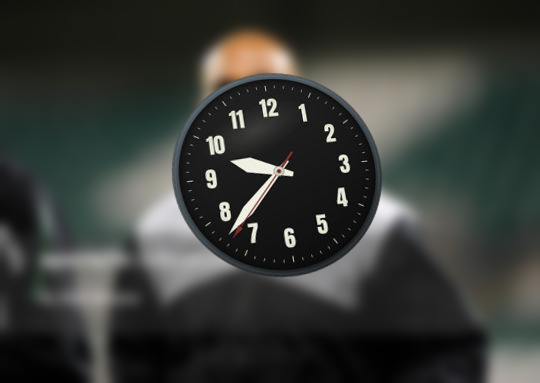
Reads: 9.37.37
